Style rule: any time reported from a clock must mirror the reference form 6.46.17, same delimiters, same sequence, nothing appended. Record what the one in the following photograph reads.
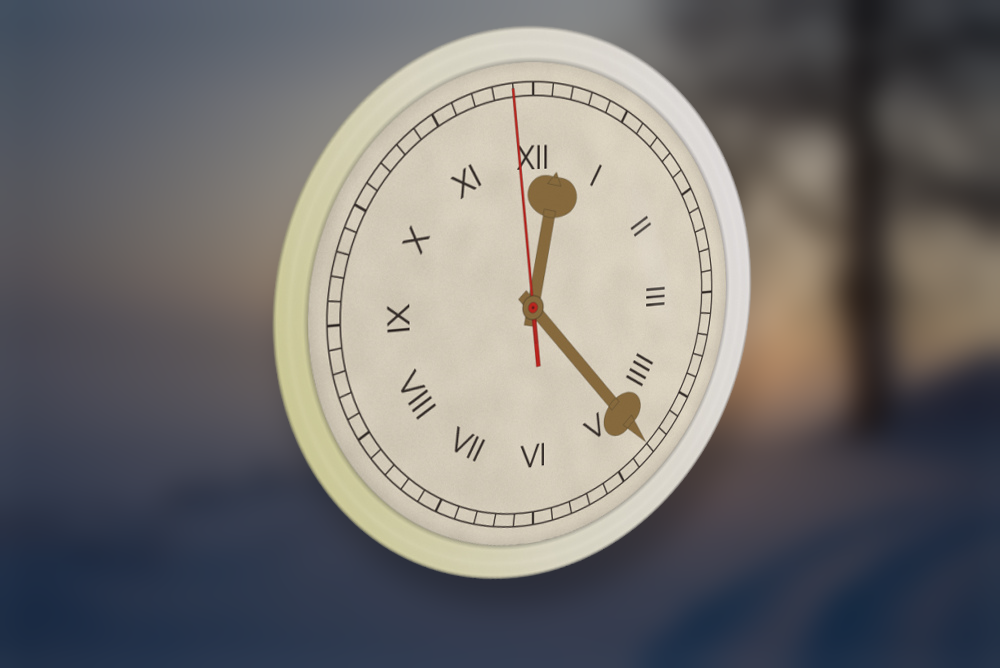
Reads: 12.22.59
